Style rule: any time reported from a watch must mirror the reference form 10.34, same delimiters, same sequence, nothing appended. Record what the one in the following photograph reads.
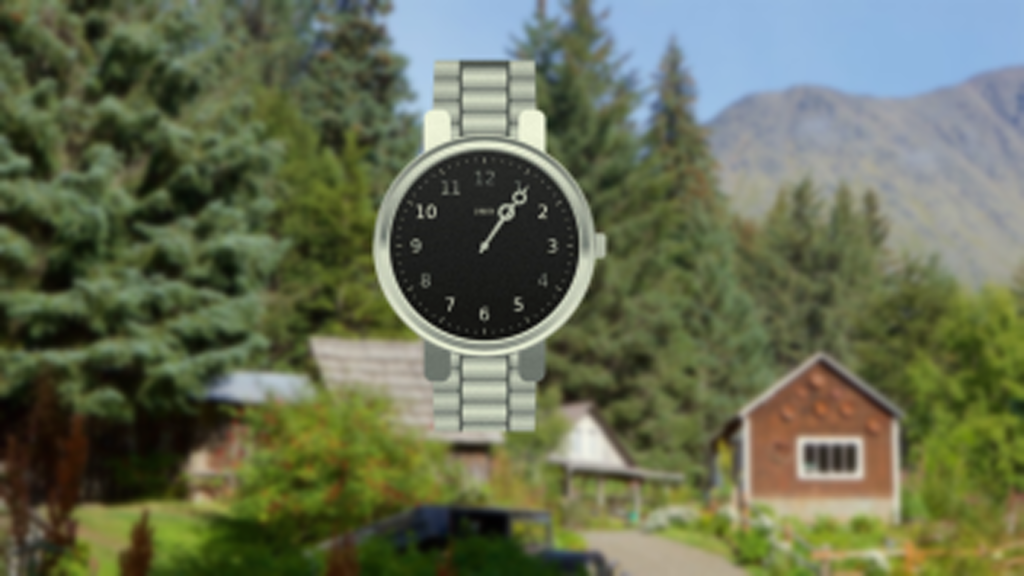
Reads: 1.06
